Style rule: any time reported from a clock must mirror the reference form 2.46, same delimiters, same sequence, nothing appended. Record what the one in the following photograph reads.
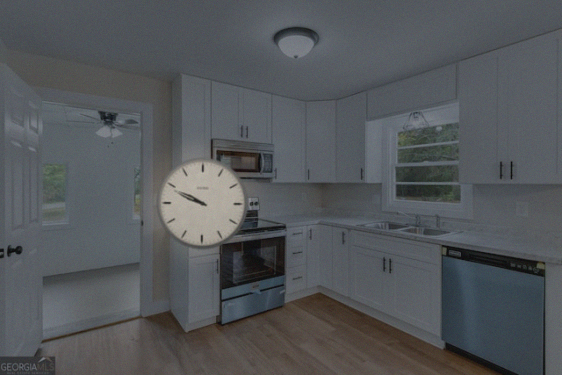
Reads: 9.49
